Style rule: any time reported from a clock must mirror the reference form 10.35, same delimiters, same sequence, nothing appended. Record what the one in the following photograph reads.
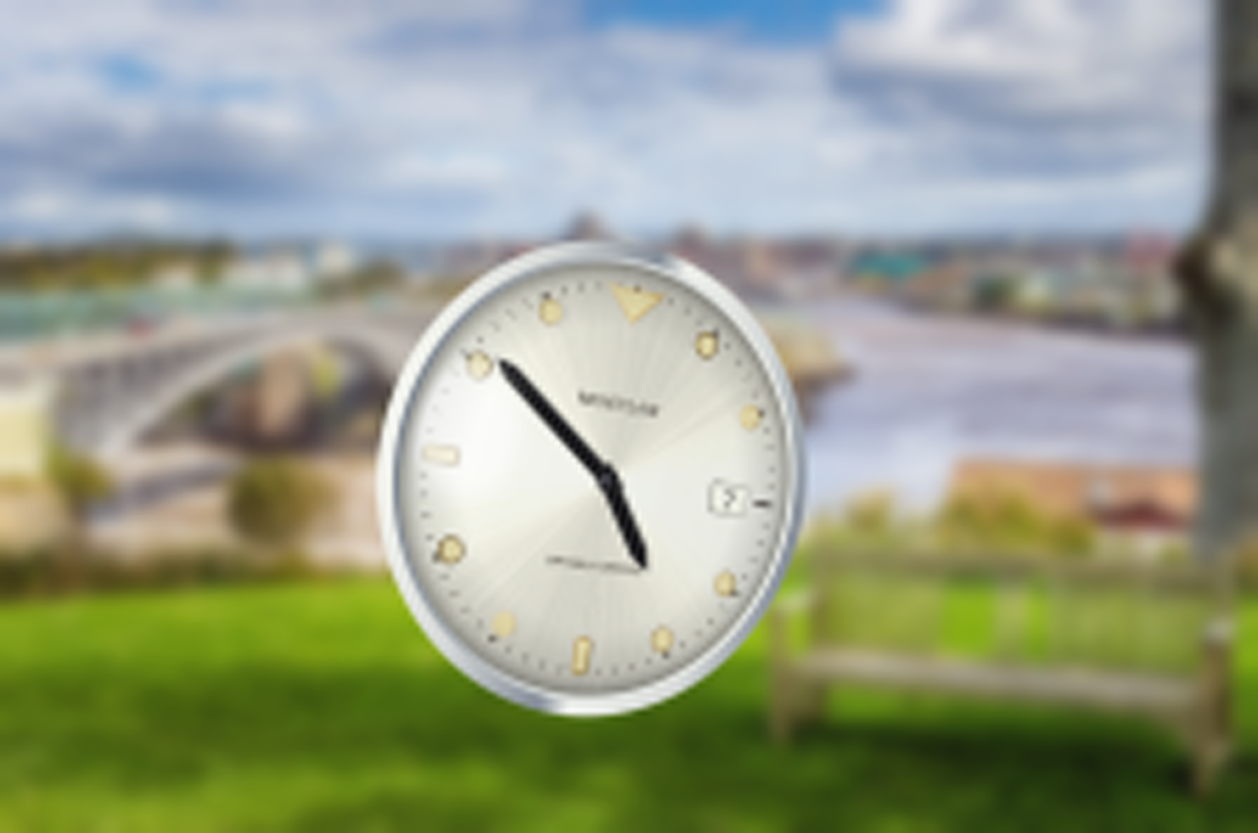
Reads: 4.51
